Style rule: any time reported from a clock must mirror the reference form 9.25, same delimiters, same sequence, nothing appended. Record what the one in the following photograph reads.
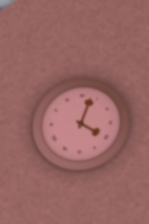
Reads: 4.03
